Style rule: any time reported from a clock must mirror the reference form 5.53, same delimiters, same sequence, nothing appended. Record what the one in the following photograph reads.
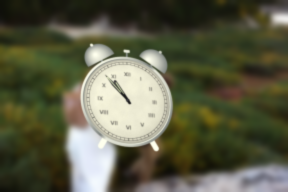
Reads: 10.53
